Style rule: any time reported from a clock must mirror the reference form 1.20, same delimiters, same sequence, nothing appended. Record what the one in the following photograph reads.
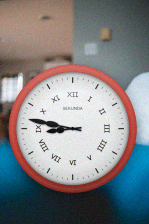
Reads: 8.47
